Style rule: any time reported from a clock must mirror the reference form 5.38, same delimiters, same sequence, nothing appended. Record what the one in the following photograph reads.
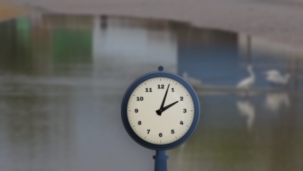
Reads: 2.03
